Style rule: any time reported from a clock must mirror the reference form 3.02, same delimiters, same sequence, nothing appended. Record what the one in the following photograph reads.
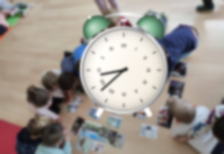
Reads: 8.38
